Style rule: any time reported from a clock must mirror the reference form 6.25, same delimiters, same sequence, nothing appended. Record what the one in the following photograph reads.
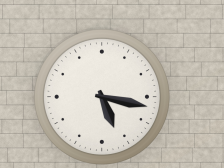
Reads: 5.17
